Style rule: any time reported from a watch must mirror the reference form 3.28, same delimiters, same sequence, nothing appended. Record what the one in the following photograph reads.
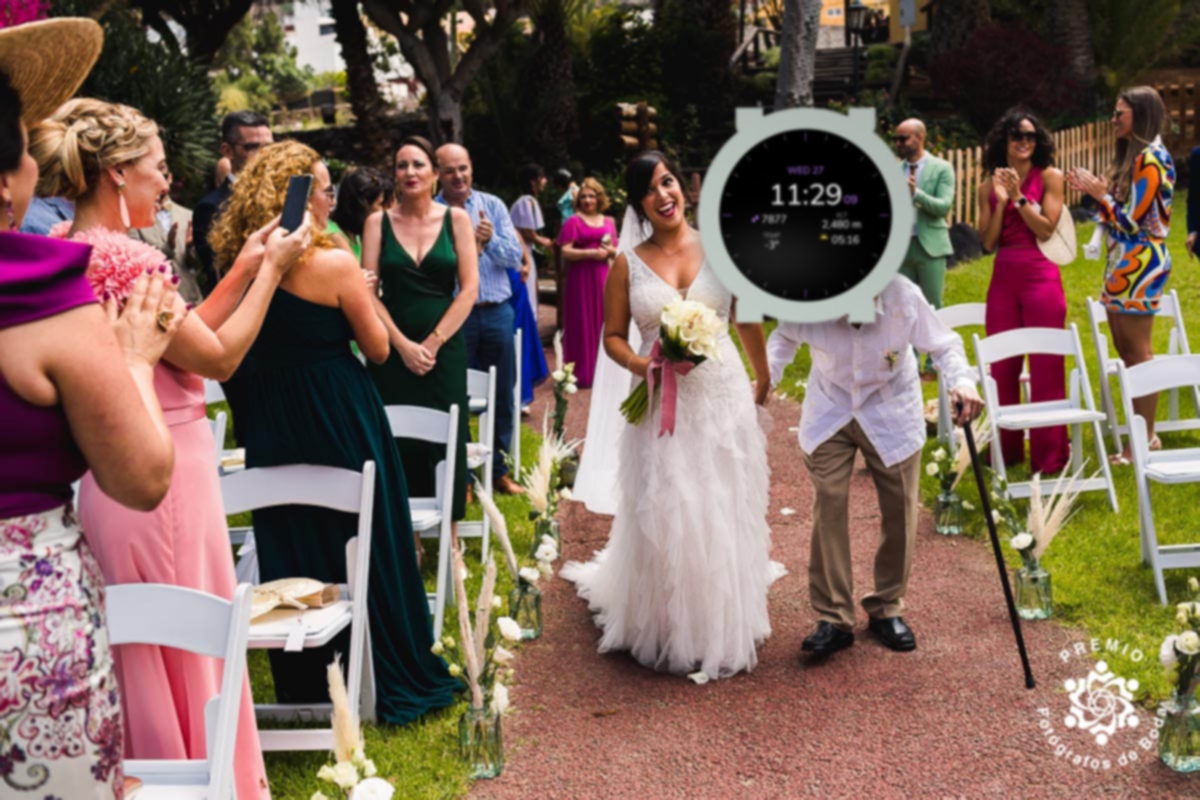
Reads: 11.29
